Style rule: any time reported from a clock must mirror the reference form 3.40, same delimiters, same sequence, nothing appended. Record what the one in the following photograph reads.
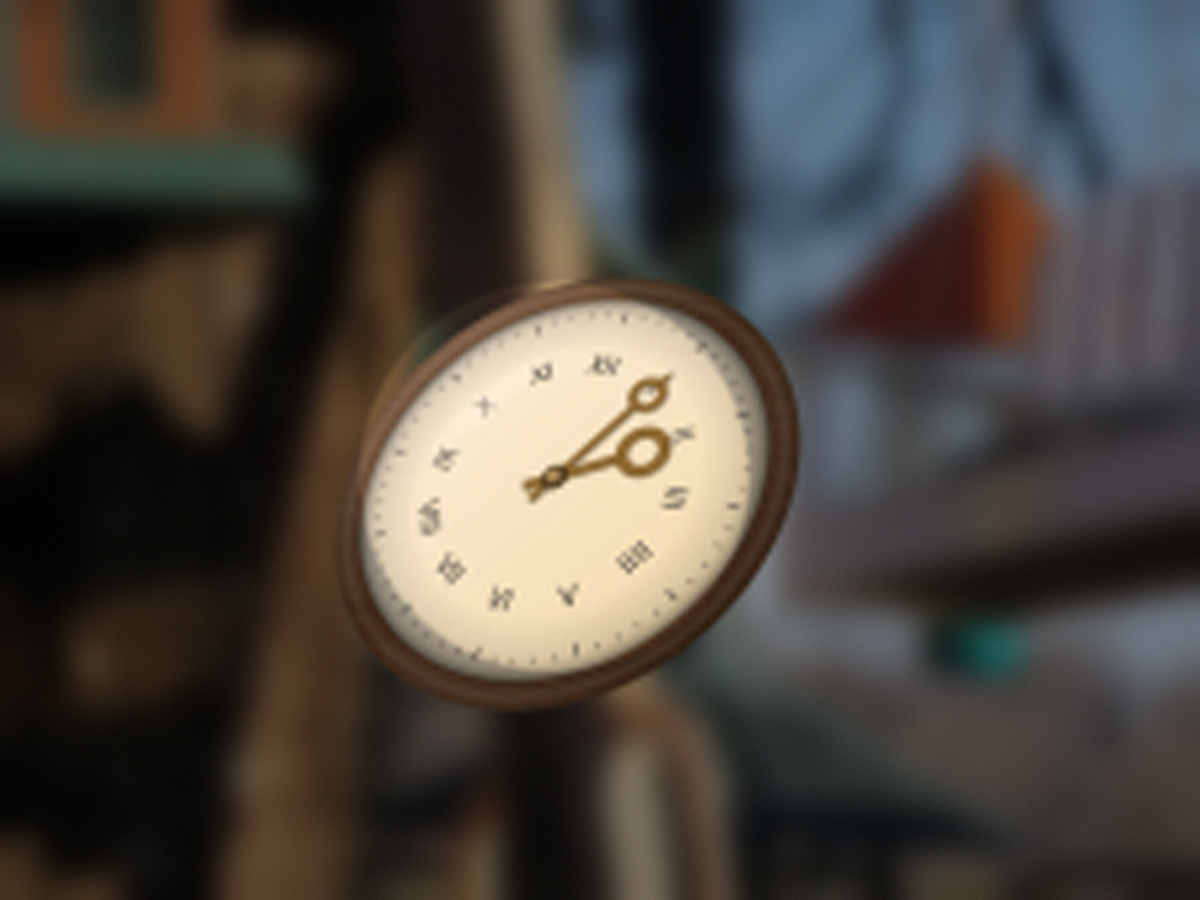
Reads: 2.05
